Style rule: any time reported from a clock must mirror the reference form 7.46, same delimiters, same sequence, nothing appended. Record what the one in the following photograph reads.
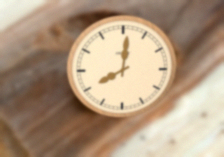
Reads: 8.01
